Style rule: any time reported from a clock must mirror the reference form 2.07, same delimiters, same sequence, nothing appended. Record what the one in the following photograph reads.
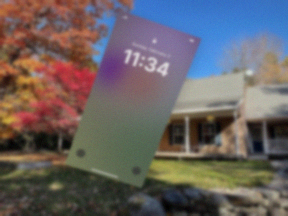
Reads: 11.34
